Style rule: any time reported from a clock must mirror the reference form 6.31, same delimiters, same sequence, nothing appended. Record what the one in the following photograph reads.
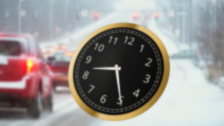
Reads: 8.25
